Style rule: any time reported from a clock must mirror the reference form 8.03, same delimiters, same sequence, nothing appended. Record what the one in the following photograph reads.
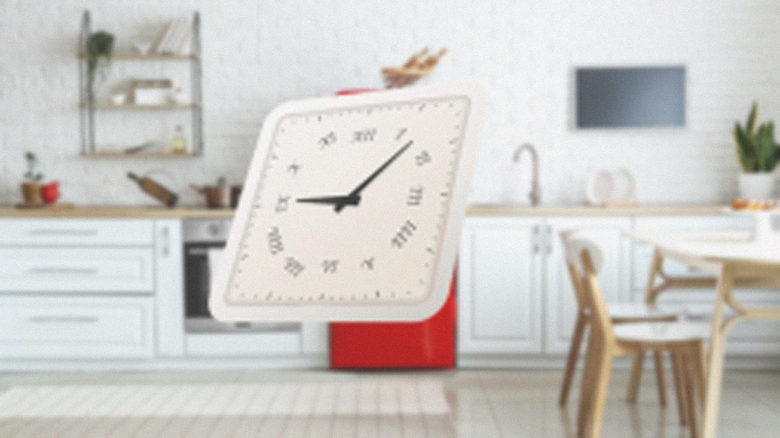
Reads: 9.07
